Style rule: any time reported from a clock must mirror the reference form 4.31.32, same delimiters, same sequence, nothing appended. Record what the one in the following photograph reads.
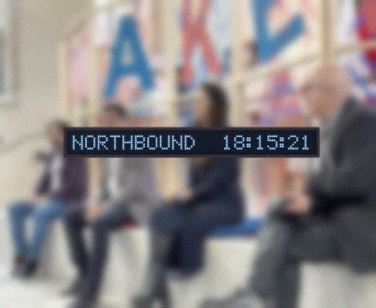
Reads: 18.15.21
